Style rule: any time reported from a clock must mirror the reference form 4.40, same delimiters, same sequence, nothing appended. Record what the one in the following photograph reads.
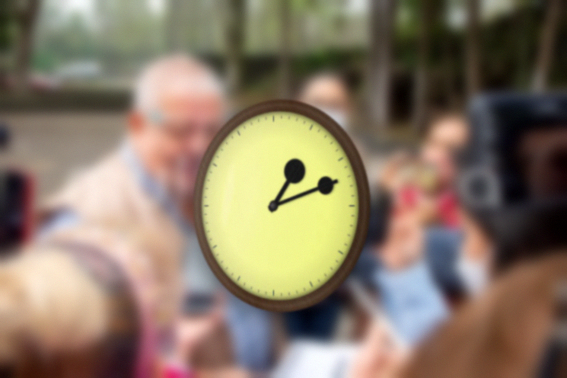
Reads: 1.12
